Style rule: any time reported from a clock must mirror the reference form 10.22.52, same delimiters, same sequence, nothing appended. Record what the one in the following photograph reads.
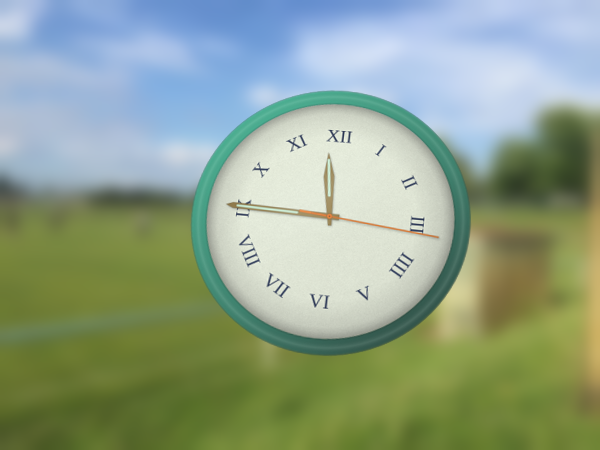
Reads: 11.45.16
